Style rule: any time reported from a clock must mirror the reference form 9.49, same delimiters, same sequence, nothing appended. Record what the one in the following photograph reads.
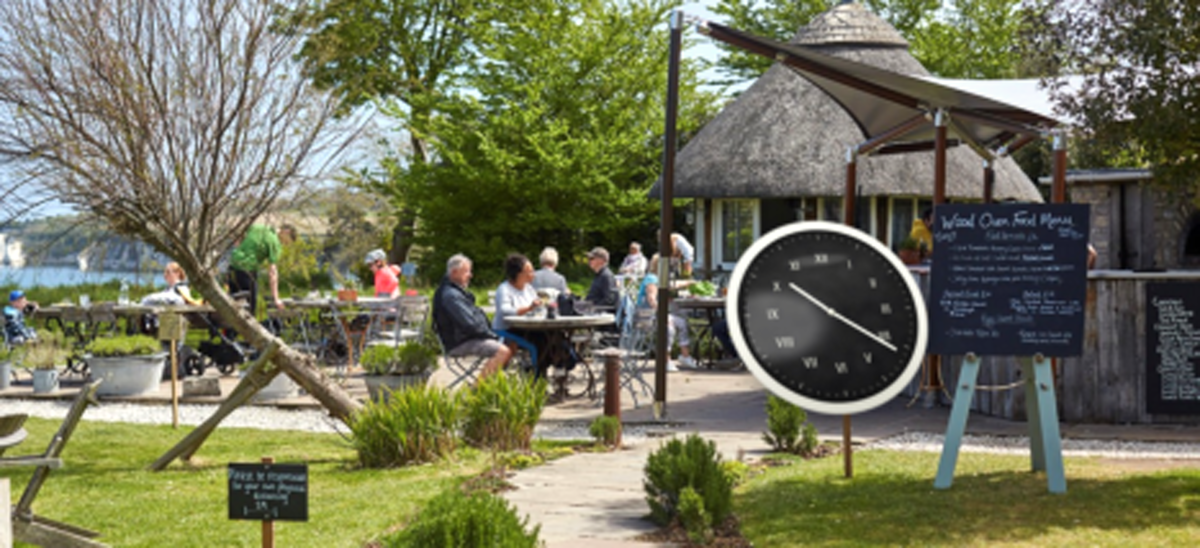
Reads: 10.21
